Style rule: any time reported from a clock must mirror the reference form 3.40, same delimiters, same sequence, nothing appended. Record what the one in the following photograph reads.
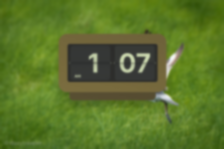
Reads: 1.07
